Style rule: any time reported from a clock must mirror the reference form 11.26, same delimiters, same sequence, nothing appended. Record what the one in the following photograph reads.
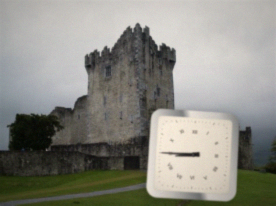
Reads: 8.45
